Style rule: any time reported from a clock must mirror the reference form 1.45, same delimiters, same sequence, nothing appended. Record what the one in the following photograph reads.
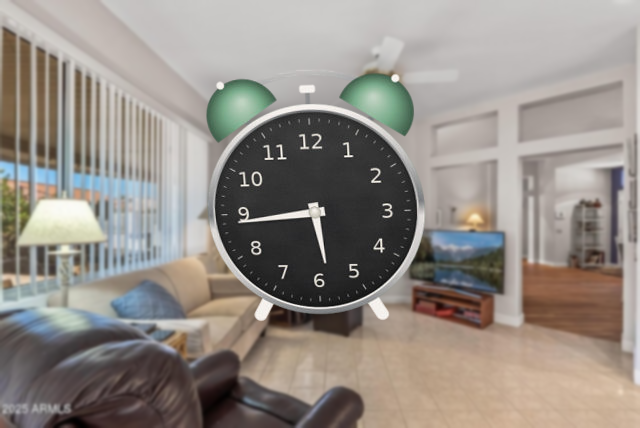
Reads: 5.44
